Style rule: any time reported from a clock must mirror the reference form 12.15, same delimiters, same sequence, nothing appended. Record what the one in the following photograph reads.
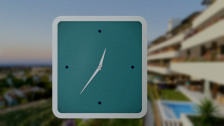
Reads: 12.36
